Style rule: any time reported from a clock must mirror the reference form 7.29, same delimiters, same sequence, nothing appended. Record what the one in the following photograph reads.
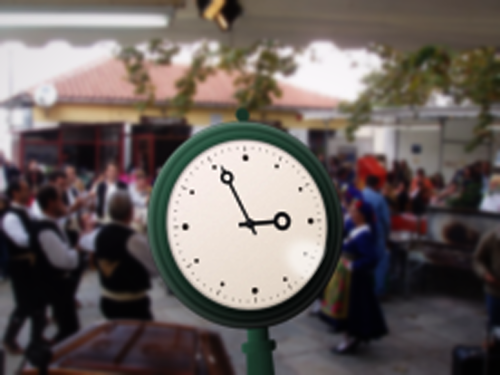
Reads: 2.56
